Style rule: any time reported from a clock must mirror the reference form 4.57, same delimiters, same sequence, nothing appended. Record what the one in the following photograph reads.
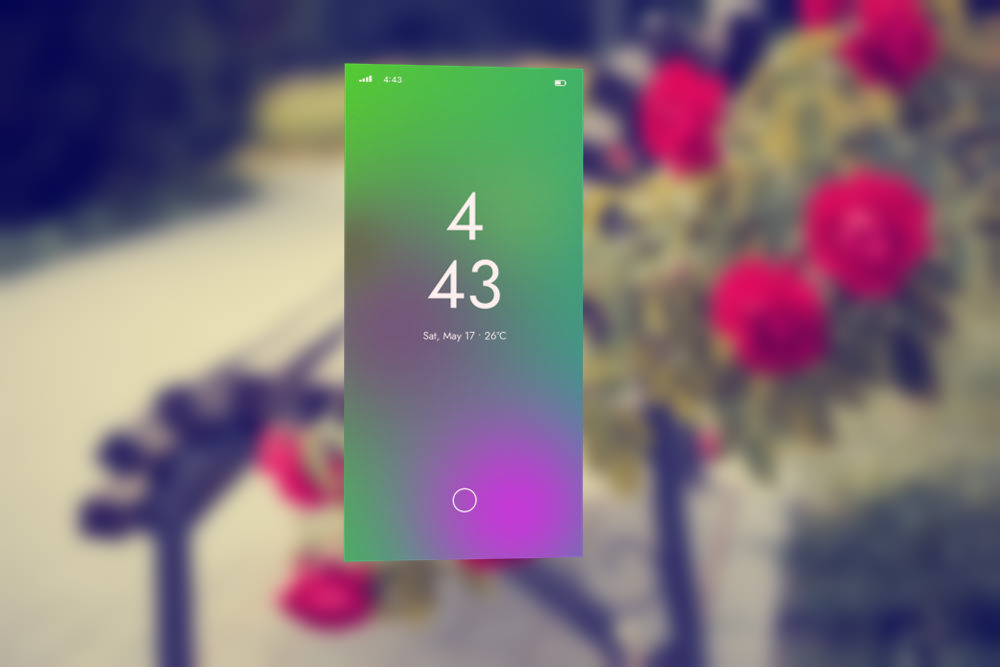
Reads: 4.43
